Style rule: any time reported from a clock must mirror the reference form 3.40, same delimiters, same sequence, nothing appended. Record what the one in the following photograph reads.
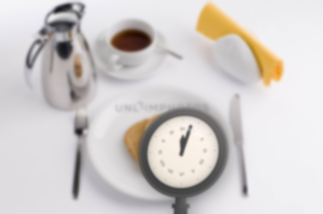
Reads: 12.03
